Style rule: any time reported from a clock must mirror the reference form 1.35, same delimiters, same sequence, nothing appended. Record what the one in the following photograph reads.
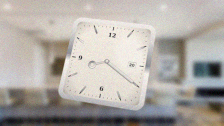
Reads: 8.20
